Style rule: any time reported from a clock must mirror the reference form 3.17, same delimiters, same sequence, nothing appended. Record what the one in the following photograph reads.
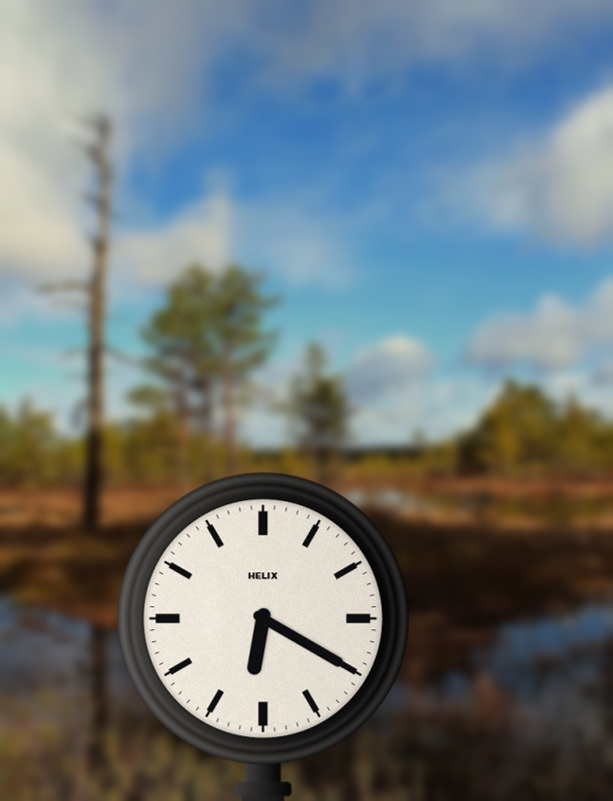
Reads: 6.20
